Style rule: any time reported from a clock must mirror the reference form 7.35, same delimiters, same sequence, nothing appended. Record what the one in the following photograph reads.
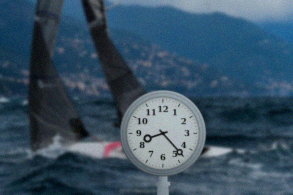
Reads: 8.23
